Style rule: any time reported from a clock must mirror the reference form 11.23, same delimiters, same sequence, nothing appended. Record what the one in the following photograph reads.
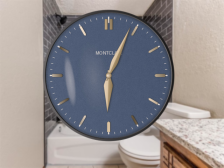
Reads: 6.04
